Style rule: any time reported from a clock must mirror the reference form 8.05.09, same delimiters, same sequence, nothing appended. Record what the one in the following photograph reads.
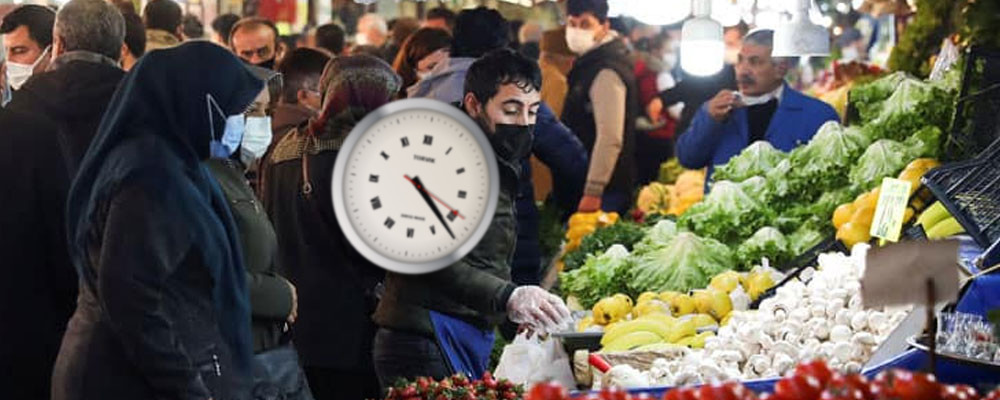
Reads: 4.22.19
